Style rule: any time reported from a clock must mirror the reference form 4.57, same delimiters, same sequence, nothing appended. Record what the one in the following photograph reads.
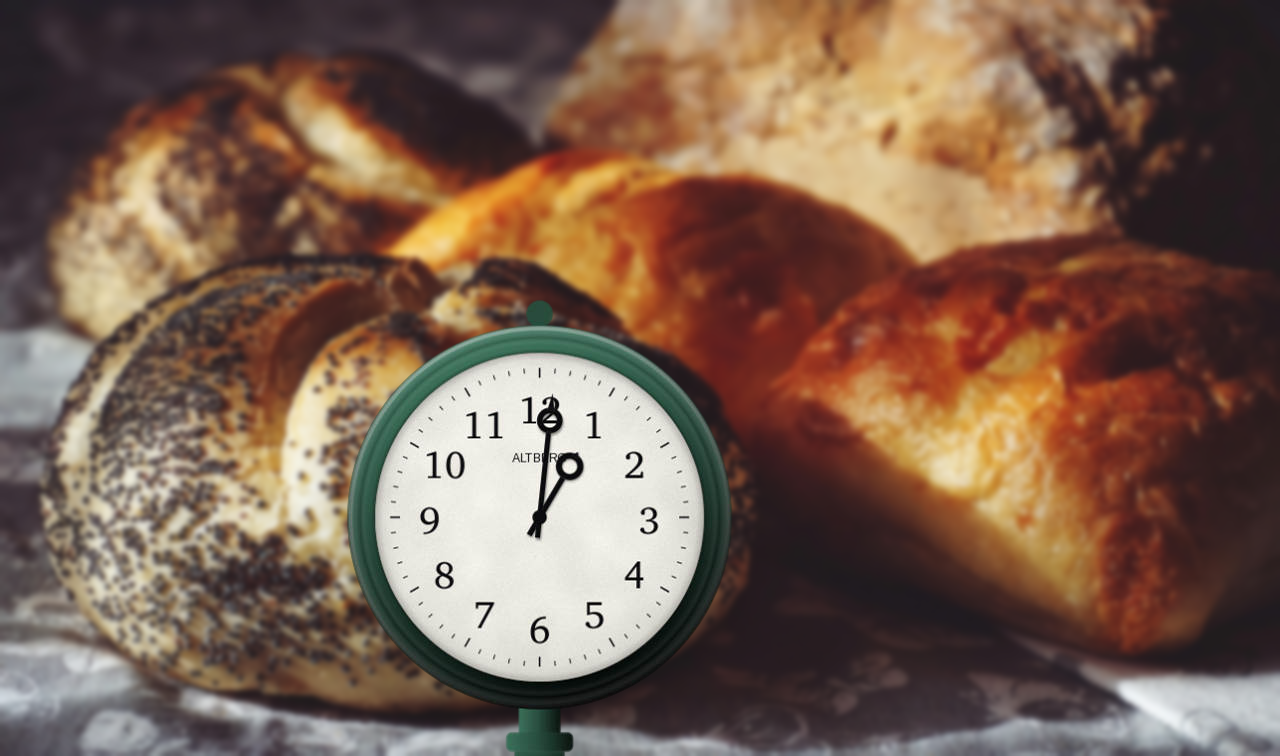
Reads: 1.01
